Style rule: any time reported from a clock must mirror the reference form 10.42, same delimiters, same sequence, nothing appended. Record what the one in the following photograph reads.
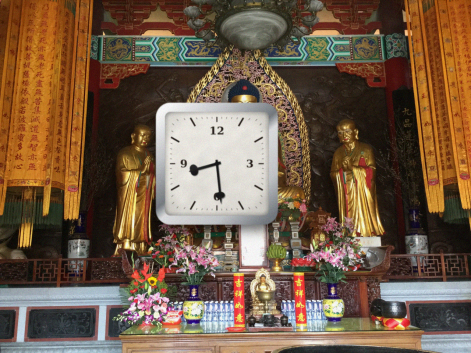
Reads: 8.29
